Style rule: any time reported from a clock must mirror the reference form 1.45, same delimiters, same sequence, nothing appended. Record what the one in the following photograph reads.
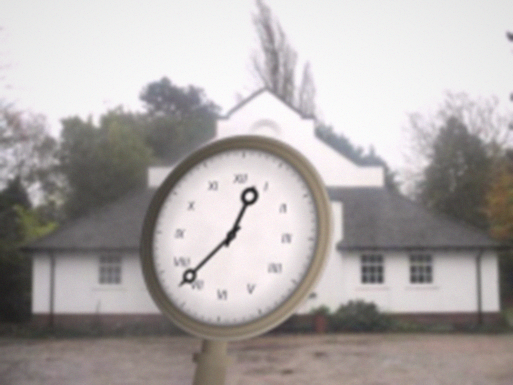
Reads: 12.37
